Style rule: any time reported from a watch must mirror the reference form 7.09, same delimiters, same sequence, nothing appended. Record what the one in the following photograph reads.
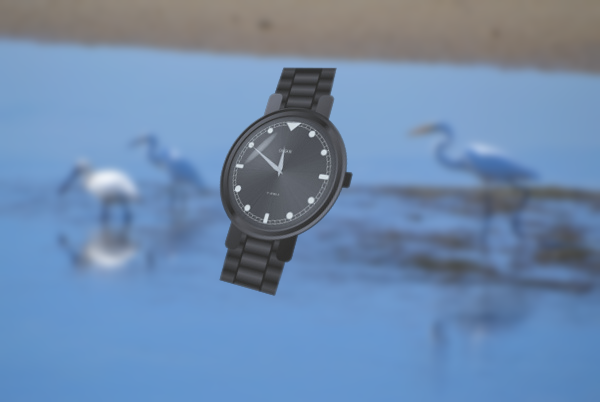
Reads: 11.50
